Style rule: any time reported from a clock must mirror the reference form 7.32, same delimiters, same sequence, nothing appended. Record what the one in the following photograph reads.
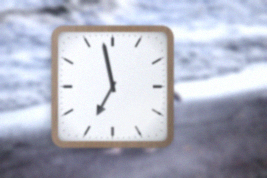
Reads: 6.58
